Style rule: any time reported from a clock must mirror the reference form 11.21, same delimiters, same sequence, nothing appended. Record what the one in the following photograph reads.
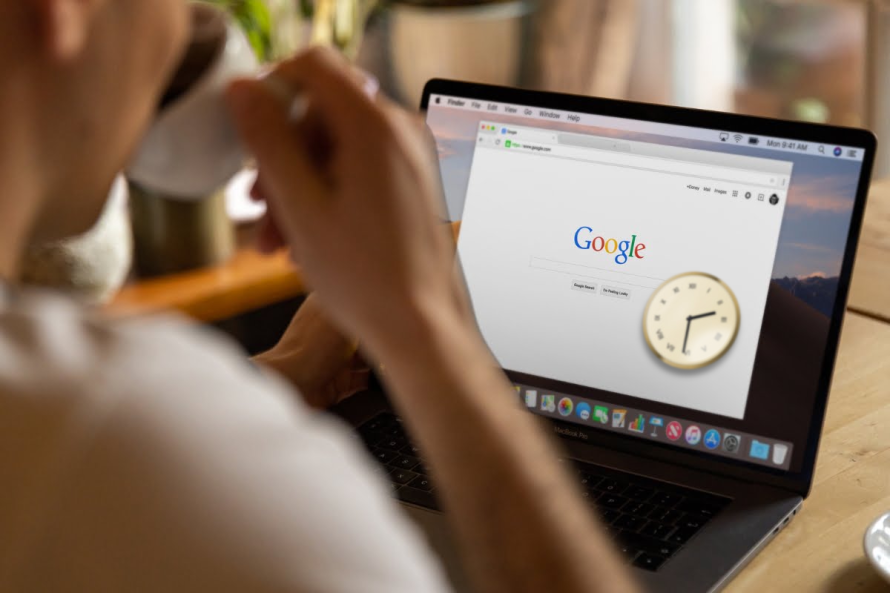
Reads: 2.31
